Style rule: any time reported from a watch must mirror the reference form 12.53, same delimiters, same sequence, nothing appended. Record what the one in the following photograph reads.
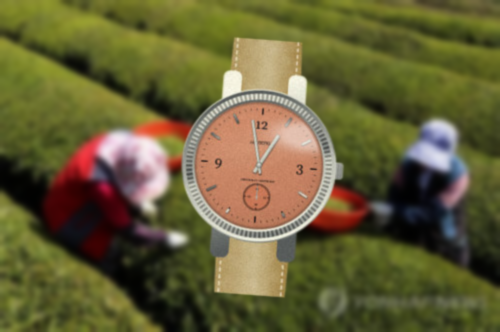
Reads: 12.58
